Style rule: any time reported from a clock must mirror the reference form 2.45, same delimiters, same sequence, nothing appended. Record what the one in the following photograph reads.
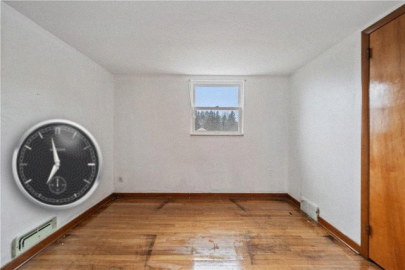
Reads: 6.58
